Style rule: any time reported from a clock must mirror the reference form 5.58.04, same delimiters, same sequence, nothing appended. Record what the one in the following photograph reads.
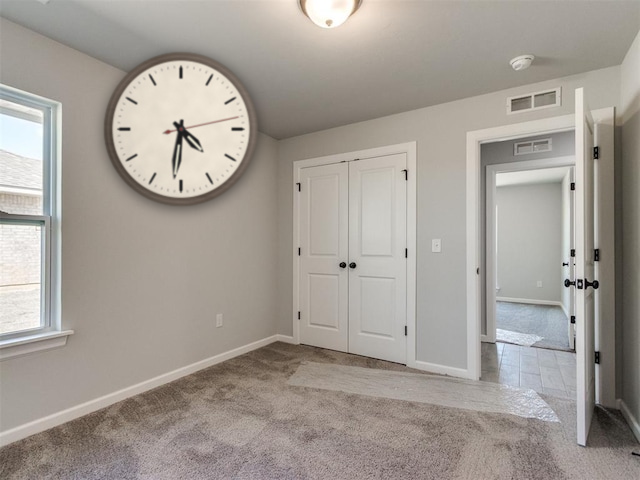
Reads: 4.31.13
